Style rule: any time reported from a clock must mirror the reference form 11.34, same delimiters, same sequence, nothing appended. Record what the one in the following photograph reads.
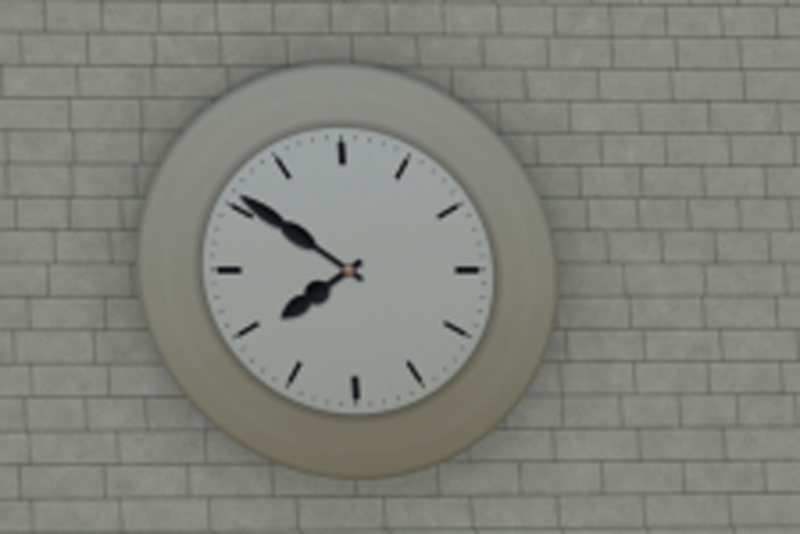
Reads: 7.51
